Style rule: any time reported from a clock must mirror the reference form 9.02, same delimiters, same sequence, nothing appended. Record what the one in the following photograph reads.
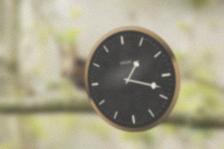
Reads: 1.18
